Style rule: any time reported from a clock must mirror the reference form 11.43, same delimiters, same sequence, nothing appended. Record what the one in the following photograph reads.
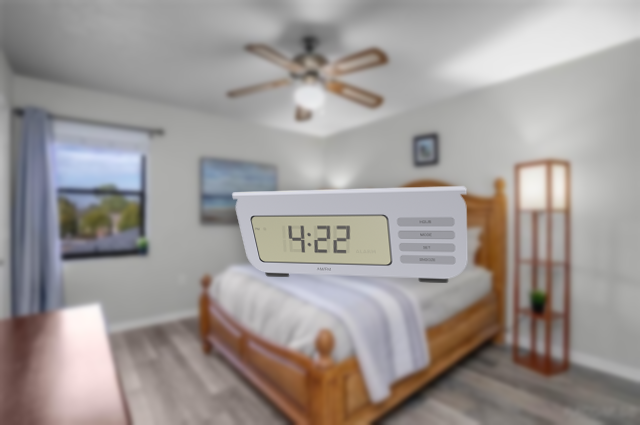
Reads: 4.22
